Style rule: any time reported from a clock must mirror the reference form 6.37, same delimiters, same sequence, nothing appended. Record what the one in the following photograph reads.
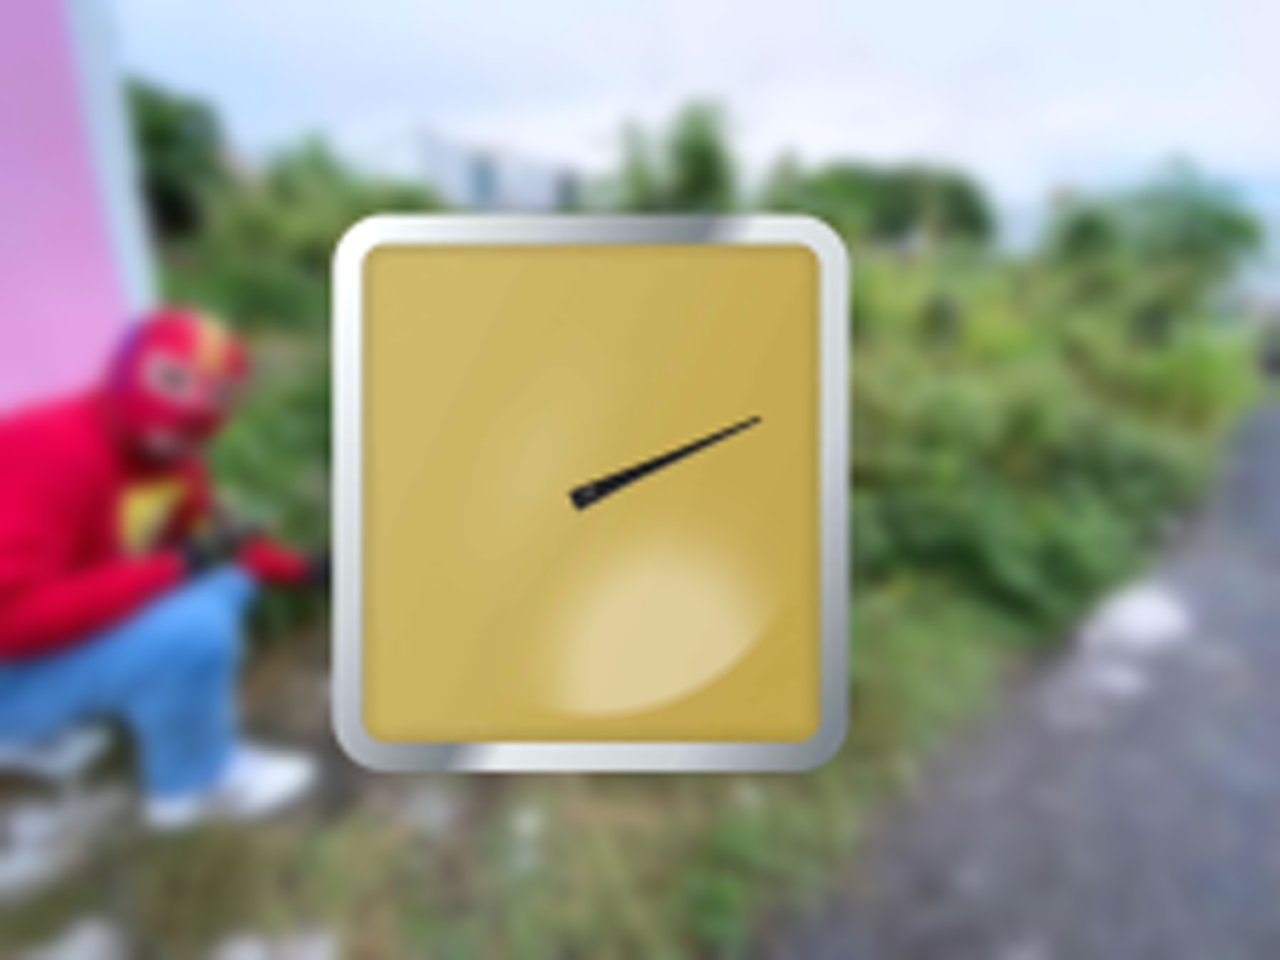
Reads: 2.11
